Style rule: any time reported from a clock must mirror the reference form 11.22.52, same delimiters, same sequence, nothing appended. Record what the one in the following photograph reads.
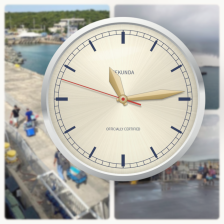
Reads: 11.13.48
